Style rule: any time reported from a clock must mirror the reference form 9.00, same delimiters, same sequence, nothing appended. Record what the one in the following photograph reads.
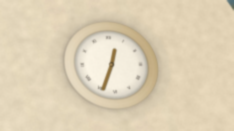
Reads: 12.34
